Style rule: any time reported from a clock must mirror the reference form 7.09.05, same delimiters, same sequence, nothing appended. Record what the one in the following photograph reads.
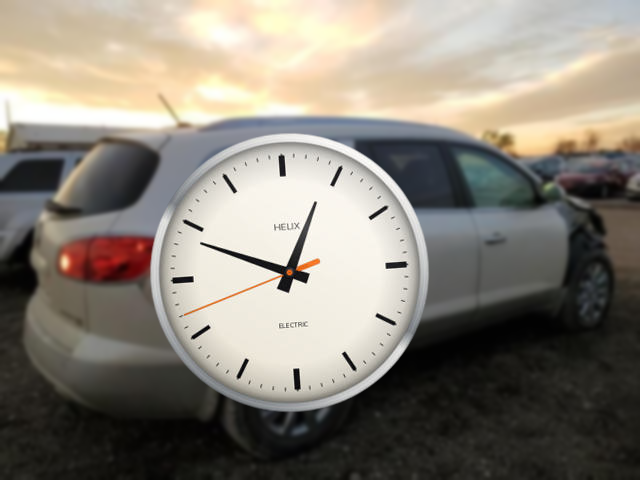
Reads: 12.48.42
